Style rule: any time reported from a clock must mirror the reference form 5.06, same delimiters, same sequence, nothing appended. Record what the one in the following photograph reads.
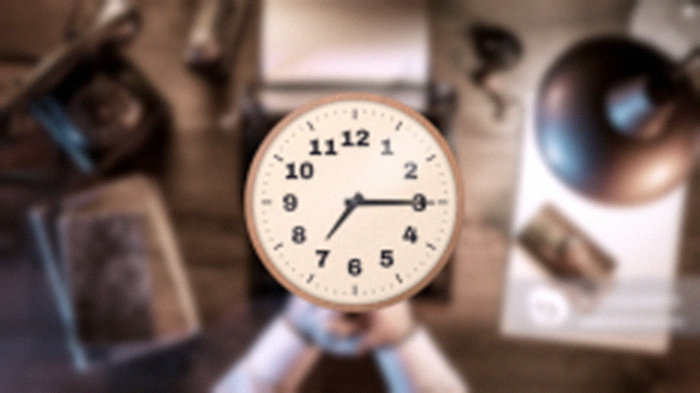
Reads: 7.15
